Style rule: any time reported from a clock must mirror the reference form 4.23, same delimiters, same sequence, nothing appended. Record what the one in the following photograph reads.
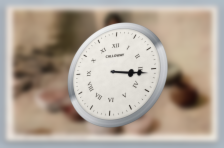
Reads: 3.16
